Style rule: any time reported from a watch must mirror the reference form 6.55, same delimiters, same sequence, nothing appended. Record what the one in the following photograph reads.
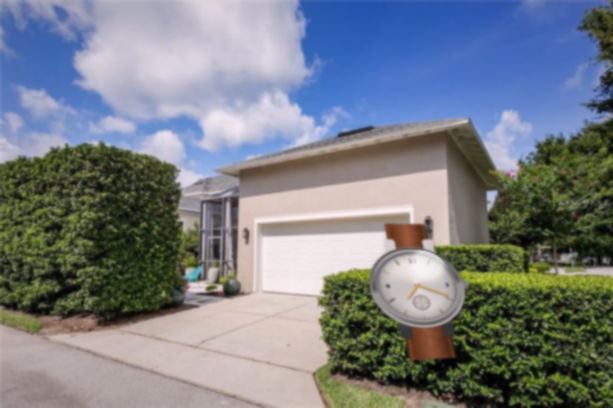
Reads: 7.19
